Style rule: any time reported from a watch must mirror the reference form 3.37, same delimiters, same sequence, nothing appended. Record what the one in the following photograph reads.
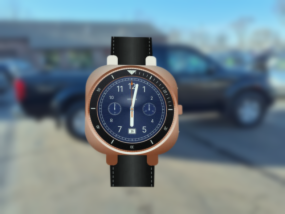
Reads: 6.02
